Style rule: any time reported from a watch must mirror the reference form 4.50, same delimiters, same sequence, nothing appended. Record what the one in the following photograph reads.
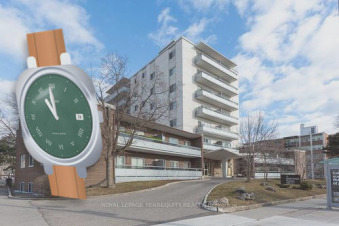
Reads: 10.59
